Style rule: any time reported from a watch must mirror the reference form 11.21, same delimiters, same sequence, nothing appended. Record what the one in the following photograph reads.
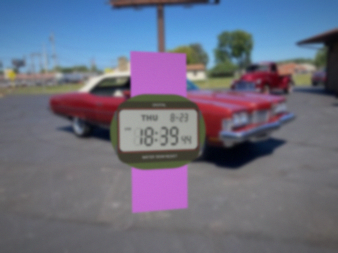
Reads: 18.39
